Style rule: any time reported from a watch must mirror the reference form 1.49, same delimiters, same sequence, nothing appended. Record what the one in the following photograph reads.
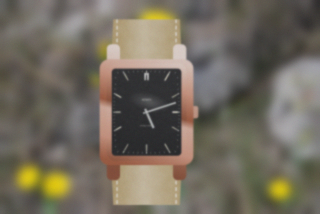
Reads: 5.12
